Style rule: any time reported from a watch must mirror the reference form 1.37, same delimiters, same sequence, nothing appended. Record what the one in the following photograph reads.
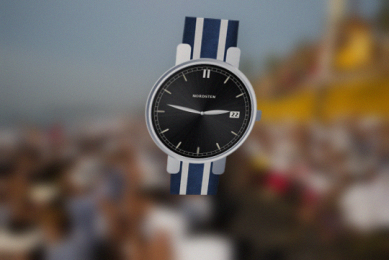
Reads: 2.47
